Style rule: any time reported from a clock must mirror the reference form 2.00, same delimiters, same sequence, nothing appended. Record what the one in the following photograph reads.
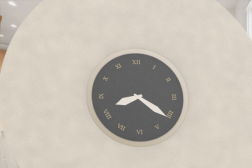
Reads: 8.21
